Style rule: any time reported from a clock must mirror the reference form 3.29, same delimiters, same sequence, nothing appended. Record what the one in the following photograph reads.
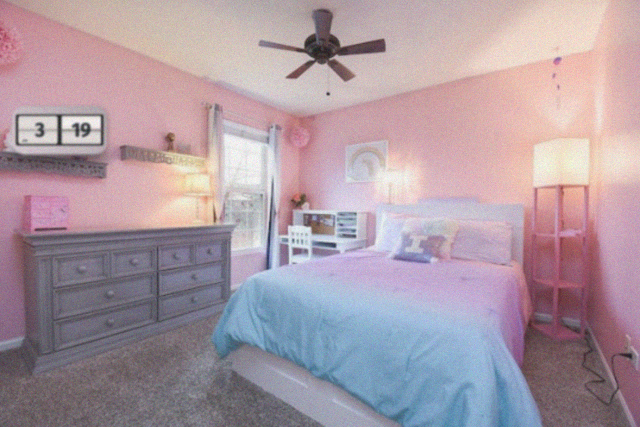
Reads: 3.19
